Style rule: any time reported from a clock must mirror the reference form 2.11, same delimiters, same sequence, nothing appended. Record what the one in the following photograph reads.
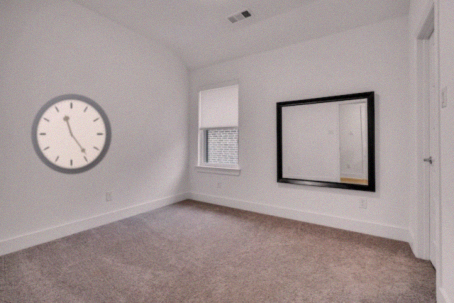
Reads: 11.24
